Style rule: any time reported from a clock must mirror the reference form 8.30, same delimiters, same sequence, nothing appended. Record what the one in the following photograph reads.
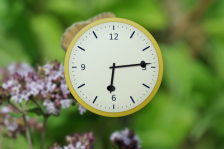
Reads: 6.14
